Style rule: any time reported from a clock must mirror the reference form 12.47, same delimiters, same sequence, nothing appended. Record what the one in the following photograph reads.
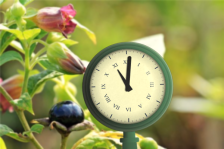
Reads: 11.01
